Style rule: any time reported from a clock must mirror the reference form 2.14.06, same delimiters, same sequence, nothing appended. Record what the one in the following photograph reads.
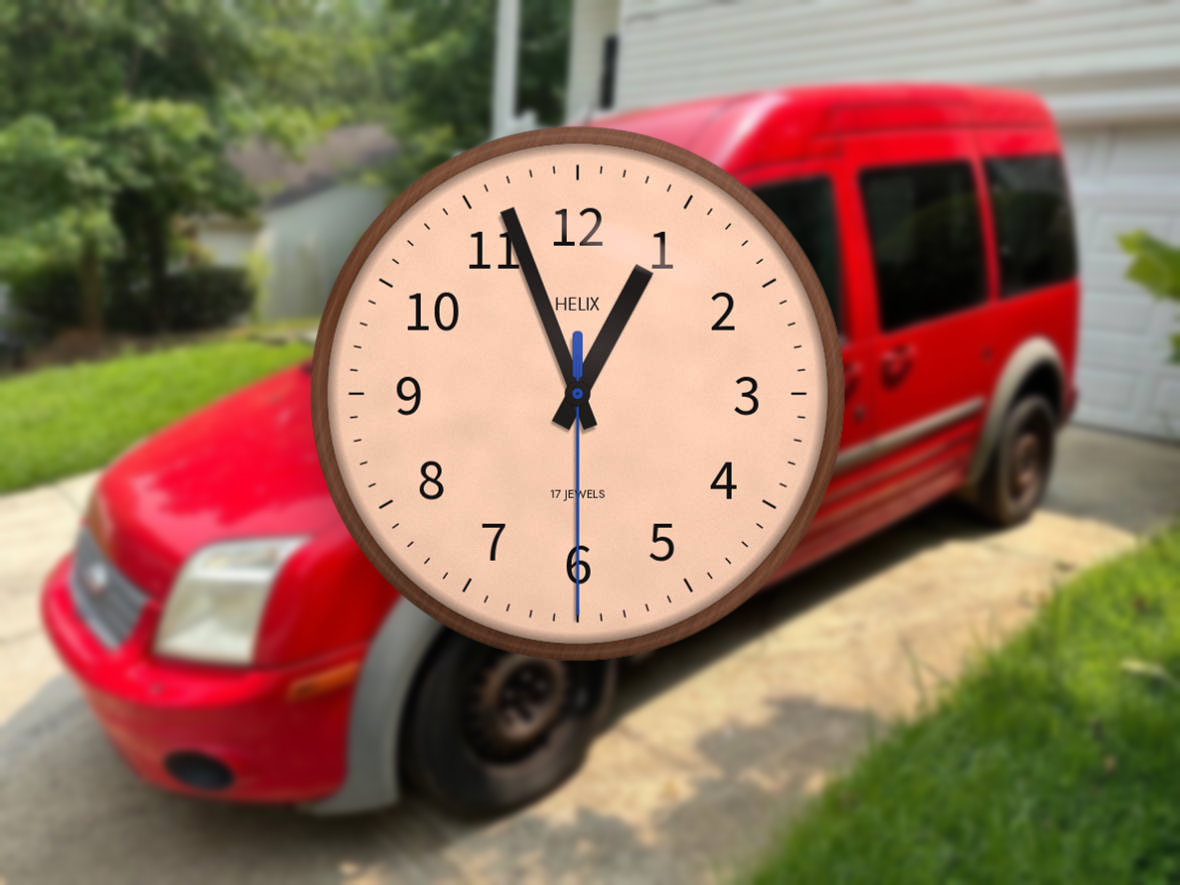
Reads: 12.56.30
